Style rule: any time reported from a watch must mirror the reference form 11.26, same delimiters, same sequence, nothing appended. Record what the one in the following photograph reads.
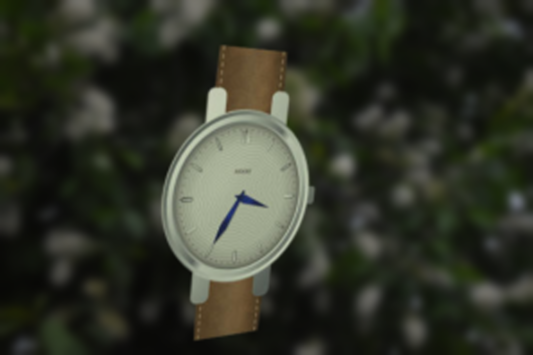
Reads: 3.35
